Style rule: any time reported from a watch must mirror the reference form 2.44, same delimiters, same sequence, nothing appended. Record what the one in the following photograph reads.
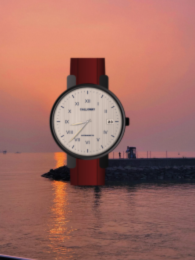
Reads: 8.37
